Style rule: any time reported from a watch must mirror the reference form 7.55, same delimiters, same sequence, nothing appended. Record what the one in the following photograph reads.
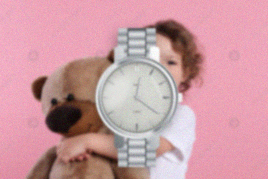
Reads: 12.21
